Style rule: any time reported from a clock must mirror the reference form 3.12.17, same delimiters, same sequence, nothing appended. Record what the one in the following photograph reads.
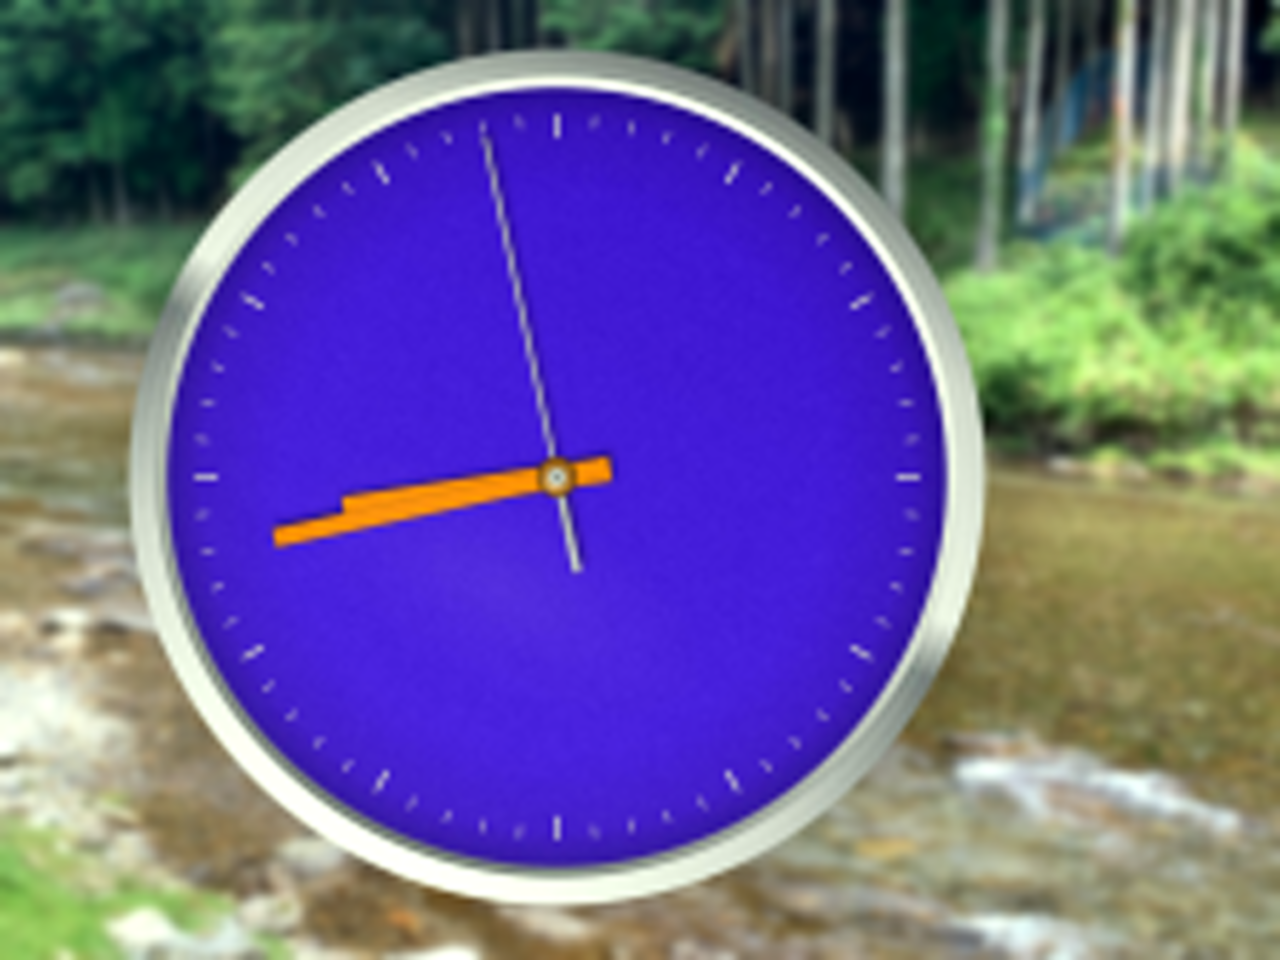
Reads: 8.42.58
